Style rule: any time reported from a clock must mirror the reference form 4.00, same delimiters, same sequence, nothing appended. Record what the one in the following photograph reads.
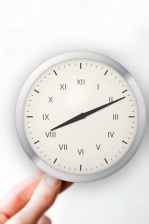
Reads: 8.11
